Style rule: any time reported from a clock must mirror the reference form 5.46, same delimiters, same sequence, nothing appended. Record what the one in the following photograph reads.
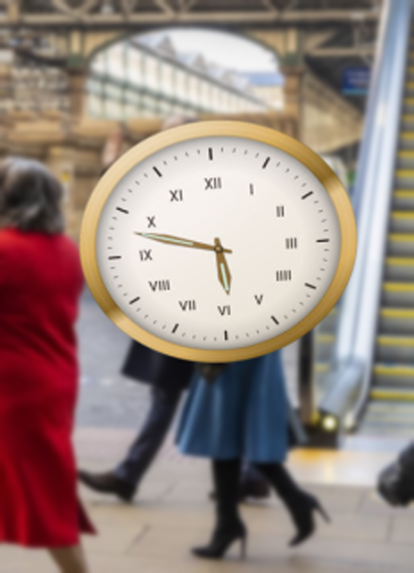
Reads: 5.48
